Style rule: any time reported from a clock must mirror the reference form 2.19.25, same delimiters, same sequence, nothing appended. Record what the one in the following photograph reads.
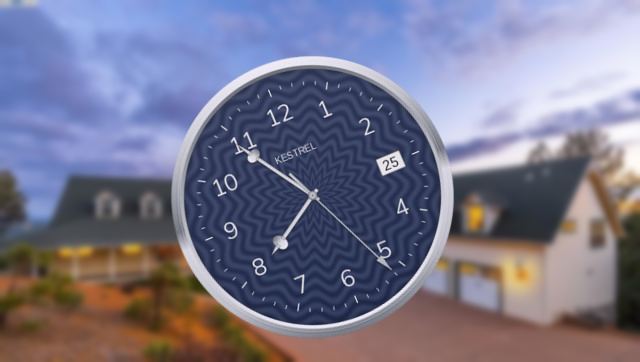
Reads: 7.54.26
